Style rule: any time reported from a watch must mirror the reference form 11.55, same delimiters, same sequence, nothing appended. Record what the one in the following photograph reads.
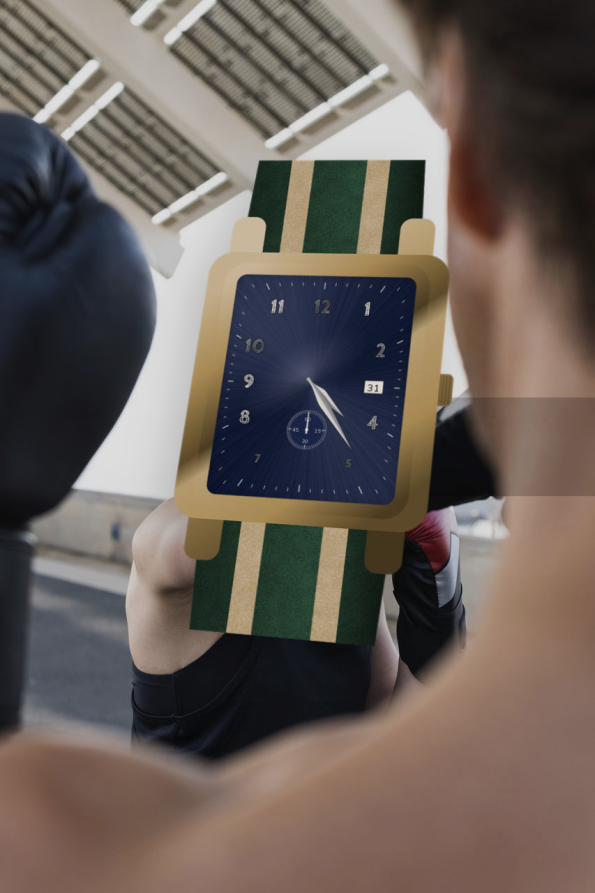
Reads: 4.24
